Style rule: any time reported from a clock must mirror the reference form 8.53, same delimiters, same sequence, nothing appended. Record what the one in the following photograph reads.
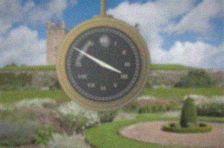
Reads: 3.50
